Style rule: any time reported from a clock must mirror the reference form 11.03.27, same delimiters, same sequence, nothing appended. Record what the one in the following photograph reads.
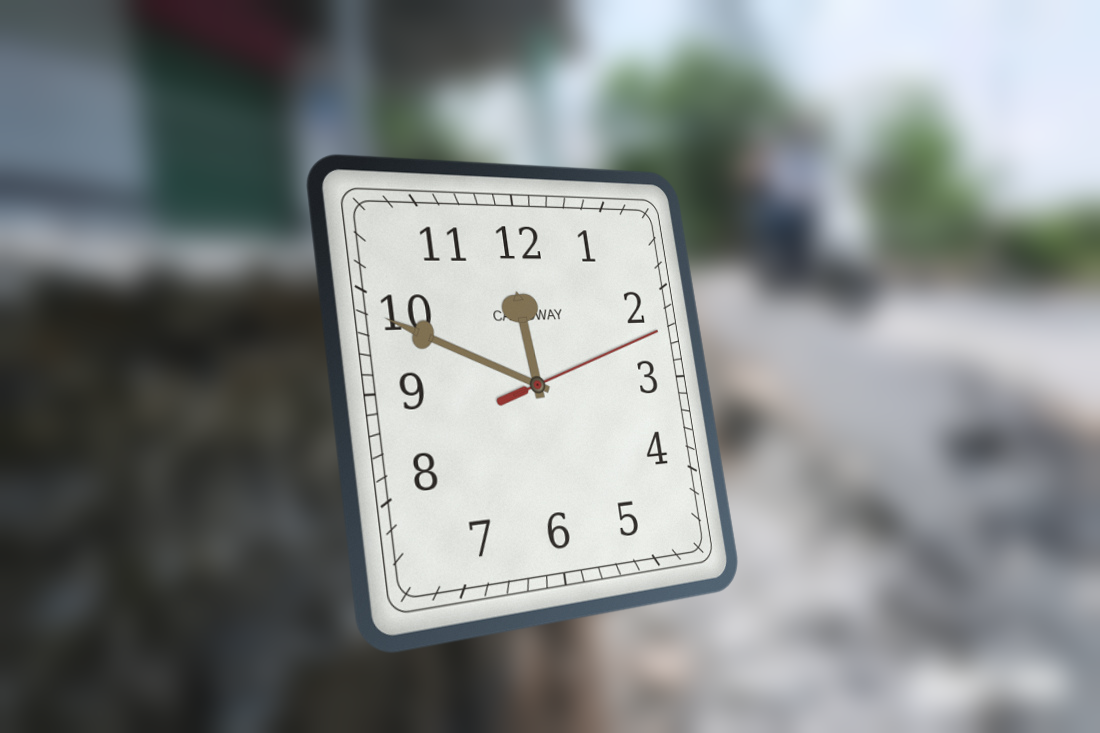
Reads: 11.49.12
